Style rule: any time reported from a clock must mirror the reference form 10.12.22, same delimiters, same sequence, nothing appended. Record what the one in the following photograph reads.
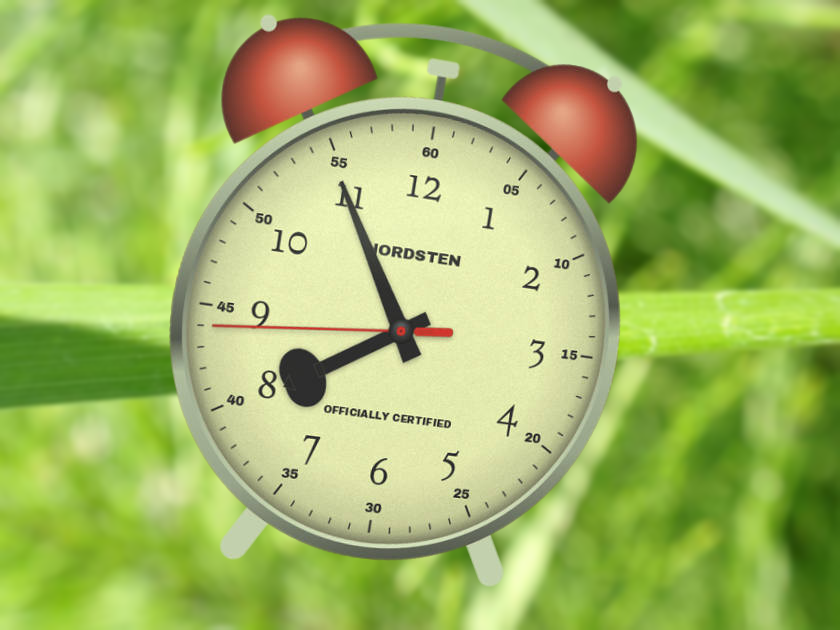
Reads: 7.54.44
